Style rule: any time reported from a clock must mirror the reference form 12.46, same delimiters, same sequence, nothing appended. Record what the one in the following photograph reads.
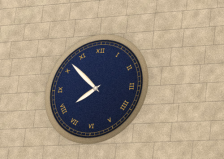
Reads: 7.52
